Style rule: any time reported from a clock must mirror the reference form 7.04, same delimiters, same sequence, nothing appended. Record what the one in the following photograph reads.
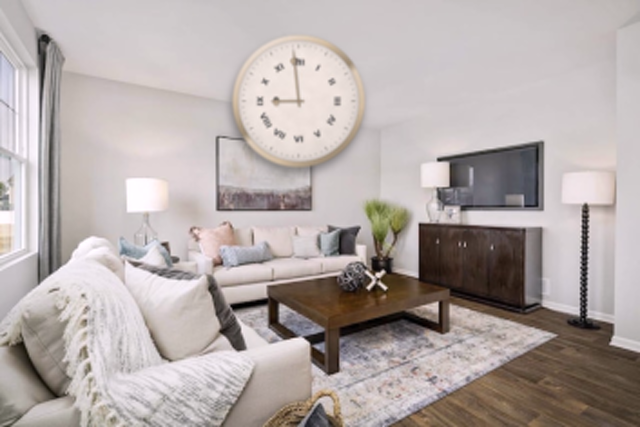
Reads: 8.59
